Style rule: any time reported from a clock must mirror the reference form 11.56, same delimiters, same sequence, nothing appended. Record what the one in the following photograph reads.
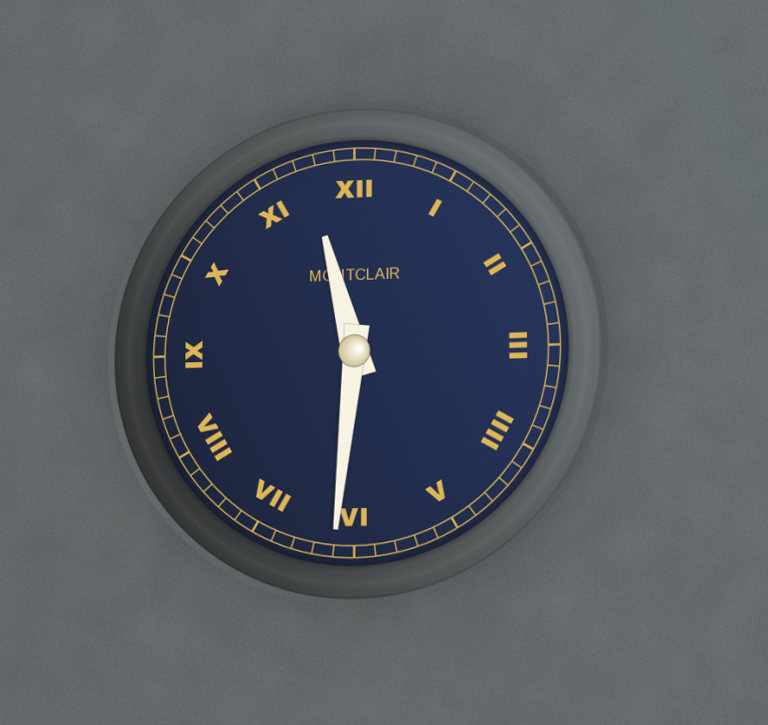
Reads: 11.31
